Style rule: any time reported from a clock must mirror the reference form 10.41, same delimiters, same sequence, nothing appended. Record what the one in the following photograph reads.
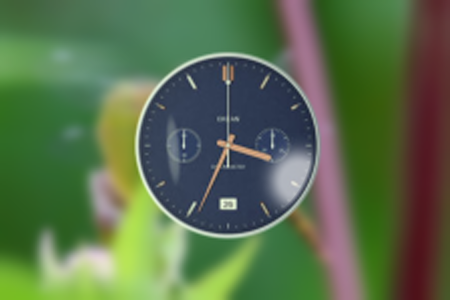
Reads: 3.34
